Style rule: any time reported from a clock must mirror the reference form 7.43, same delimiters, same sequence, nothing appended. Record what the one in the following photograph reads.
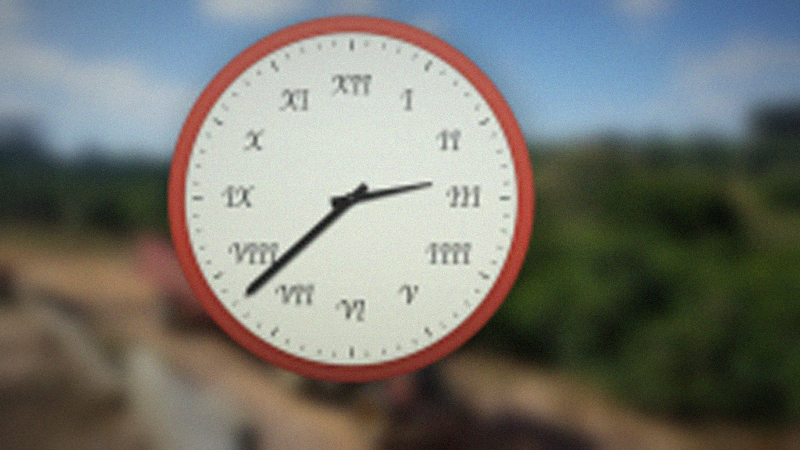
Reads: 2.38
